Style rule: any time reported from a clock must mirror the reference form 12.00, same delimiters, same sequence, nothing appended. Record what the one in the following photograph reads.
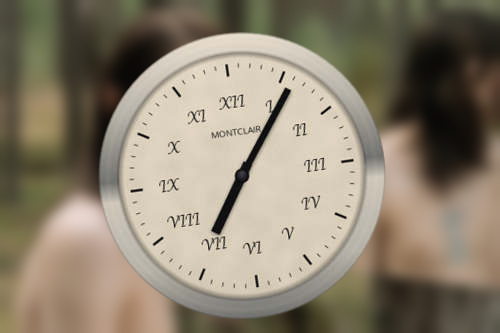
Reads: 7.06
